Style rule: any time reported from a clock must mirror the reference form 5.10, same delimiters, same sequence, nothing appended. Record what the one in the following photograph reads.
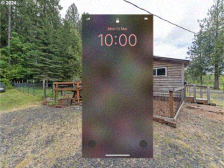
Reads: 10.00
